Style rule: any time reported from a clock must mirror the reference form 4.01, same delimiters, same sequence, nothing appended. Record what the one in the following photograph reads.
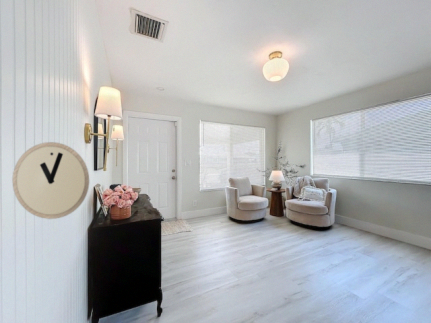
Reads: 11.03
